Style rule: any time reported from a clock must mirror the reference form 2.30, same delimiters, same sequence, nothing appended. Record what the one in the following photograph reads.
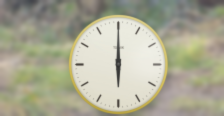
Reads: 6.00
